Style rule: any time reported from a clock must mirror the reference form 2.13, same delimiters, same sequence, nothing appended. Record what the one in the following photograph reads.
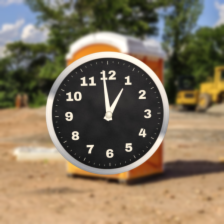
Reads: 12.59
